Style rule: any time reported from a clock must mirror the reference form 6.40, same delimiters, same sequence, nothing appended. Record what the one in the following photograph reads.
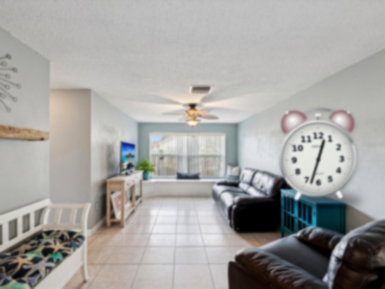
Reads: 12.33
